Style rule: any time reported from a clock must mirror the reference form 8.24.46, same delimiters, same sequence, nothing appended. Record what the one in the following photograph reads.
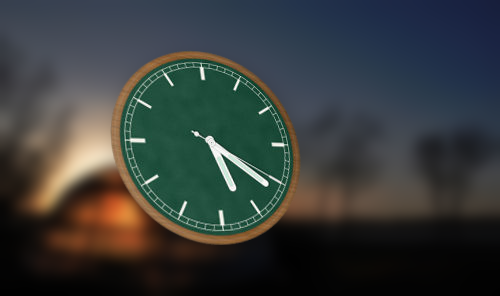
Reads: 5.21.20
